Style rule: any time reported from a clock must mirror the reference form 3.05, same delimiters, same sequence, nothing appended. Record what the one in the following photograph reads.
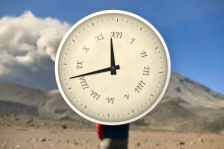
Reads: 11.42
